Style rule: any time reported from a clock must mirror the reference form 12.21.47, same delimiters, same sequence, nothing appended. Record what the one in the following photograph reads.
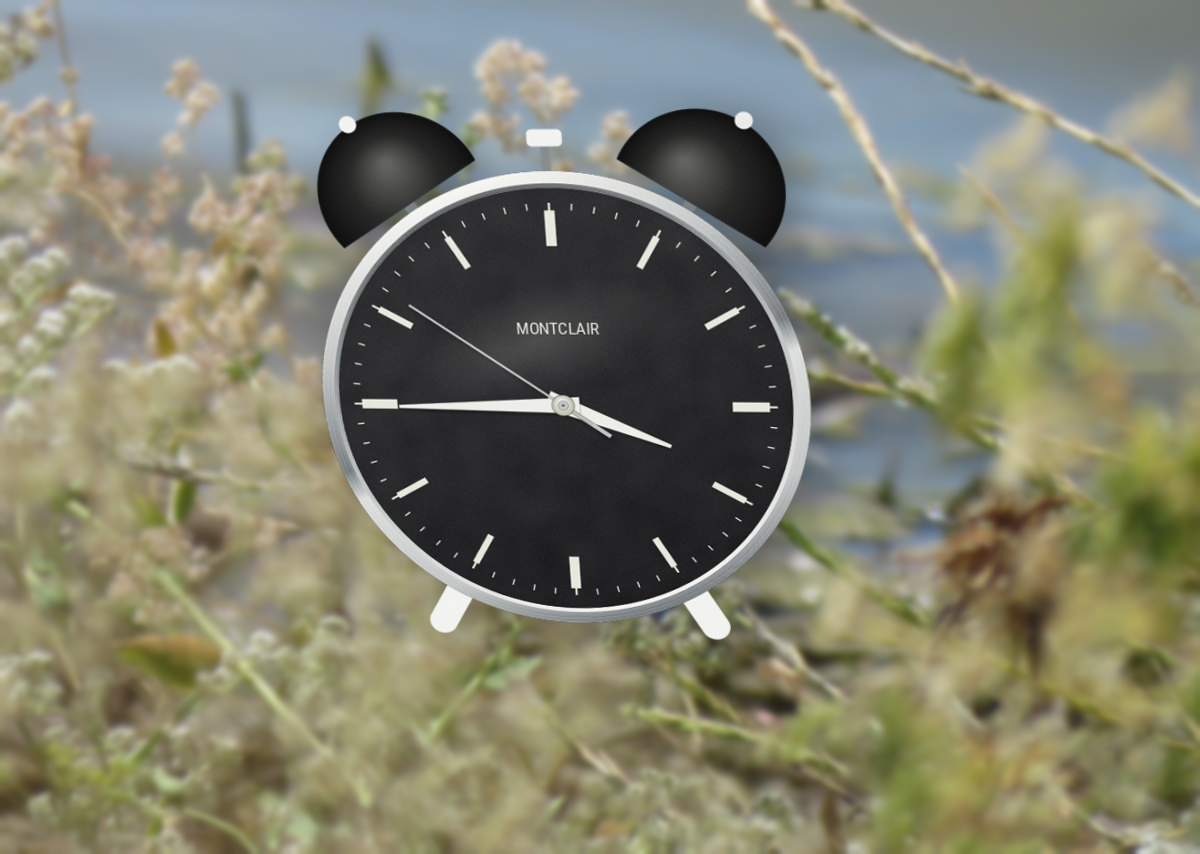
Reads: 3.44.51
